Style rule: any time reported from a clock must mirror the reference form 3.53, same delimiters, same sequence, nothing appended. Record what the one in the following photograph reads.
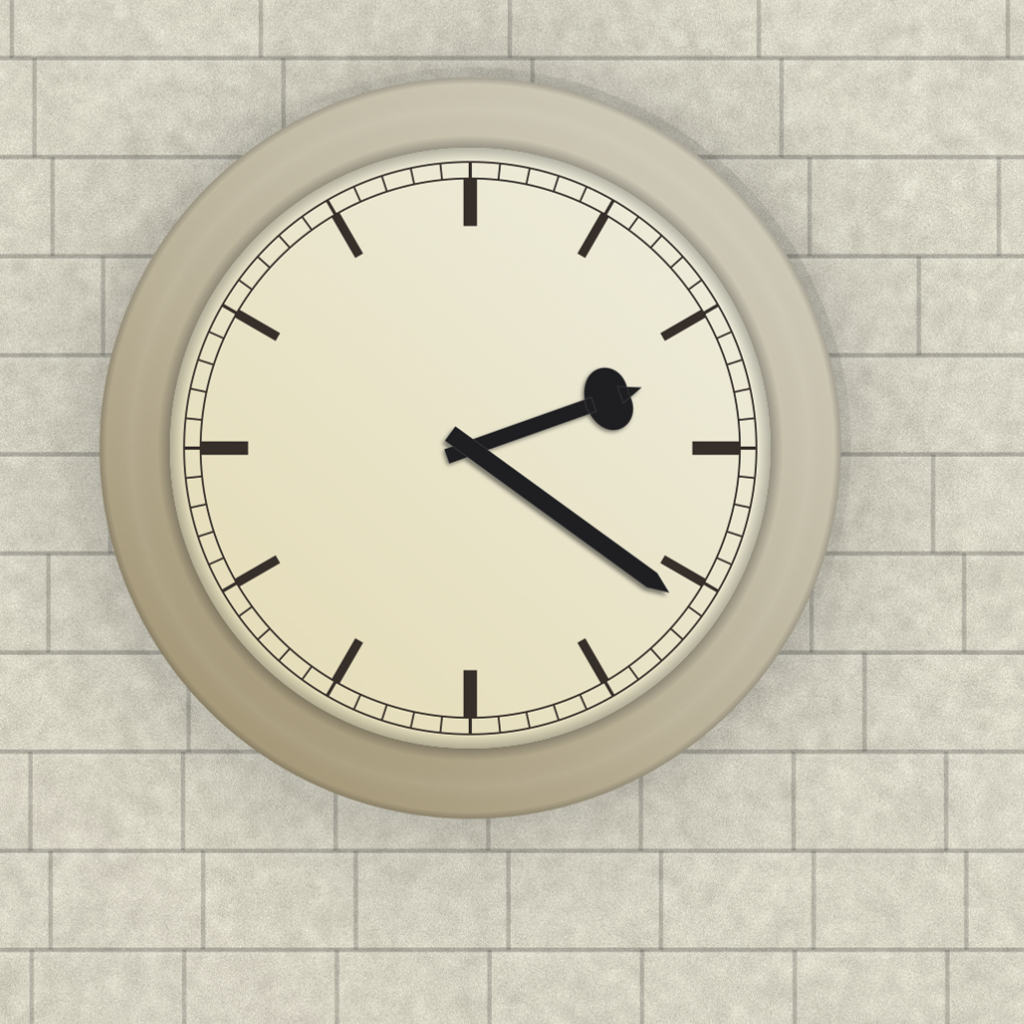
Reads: 2.21
